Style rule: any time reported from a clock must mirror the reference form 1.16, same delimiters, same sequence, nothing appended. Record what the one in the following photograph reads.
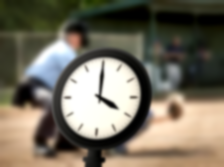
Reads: 4.00
